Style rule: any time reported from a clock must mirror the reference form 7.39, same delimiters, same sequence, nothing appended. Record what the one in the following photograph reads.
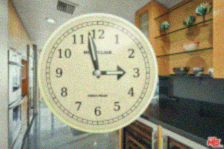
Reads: 2.58
